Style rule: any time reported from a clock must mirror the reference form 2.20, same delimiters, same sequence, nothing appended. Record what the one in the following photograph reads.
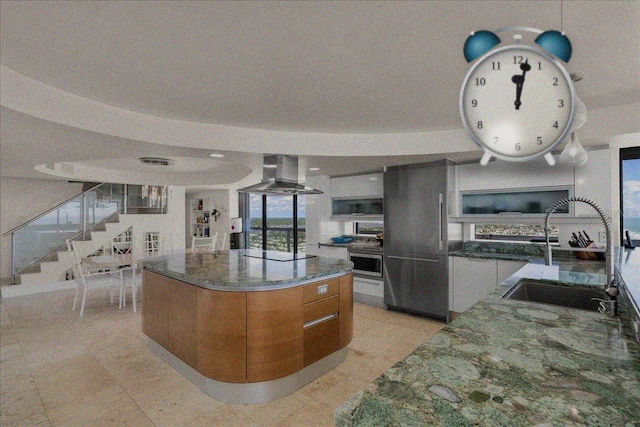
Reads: 12.02
